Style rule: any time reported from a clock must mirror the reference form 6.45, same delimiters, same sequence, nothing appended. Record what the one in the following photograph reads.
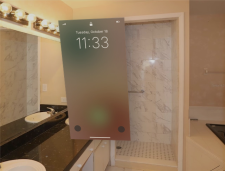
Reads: 11.33
